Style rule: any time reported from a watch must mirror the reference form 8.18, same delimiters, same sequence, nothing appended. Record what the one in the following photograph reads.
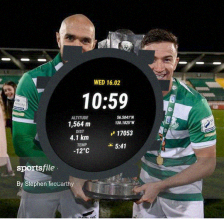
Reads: 10.59
